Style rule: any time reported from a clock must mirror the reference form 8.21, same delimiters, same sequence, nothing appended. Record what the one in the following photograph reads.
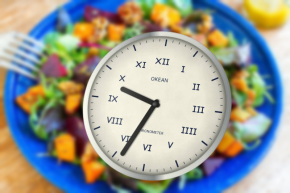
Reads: 9.34
